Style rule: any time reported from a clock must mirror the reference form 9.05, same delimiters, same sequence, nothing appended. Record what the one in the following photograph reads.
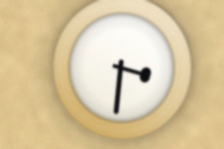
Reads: 3.31
